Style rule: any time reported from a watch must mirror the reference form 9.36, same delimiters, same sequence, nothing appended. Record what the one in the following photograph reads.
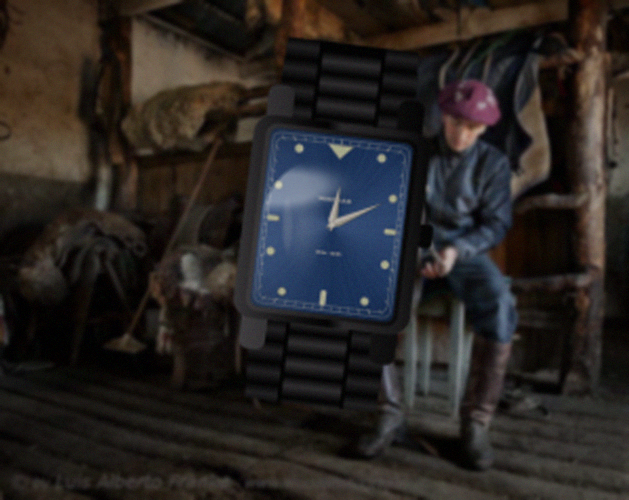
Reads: 12.10
